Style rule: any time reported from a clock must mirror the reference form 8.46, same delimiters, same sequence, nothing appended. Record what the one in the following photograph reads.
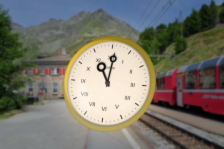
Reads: 11.01
